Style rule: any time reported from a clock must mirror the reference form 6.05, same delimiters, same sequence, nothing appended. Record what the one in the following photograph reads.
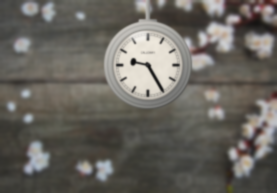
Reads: 9.25
